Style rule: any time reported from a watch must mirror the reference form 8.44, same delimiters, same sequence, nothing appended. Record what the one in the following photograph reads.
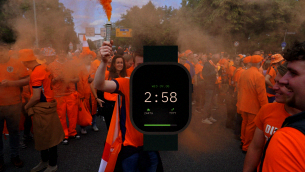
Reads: 2.58
